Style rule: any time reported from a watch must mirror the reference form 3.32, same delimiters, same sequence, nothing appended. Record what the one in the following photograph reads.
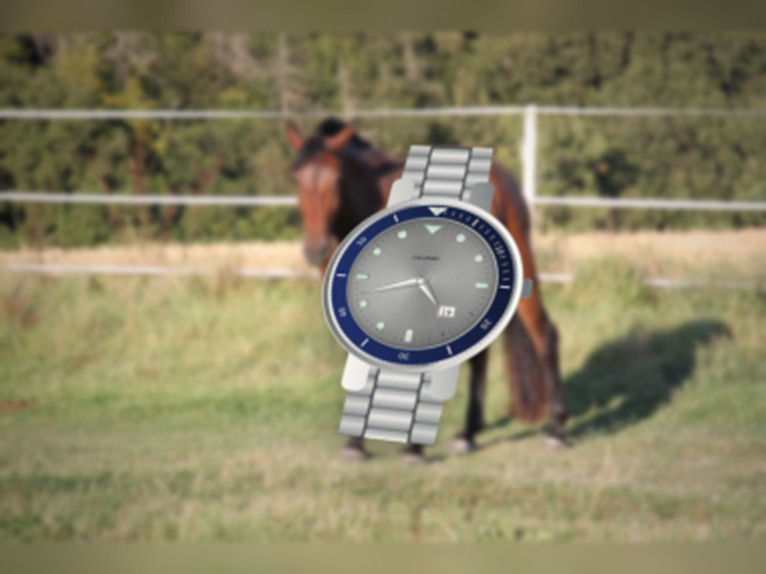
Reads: 4.42
